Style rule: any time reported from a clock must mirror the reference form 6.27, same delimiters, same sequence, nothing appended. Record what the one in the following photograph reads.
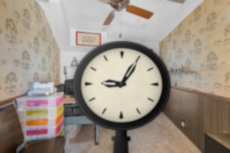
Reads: 9.05
